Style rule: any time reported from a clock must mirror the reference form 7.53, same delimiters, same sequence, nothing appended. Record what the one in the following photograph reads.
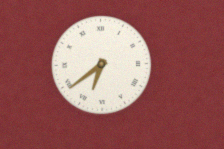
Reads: 6.39
